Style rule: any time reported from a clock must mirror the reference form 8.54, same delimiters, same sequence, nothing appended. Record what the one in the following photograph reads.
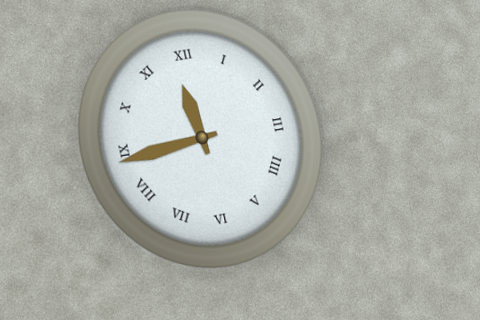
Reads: 11.44
